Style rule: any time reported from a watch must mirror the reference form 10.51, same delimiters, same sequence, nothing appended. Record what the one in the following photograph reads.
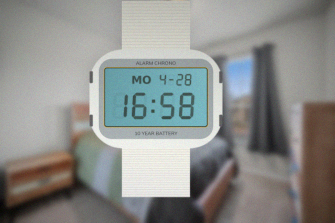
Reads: 16.58
